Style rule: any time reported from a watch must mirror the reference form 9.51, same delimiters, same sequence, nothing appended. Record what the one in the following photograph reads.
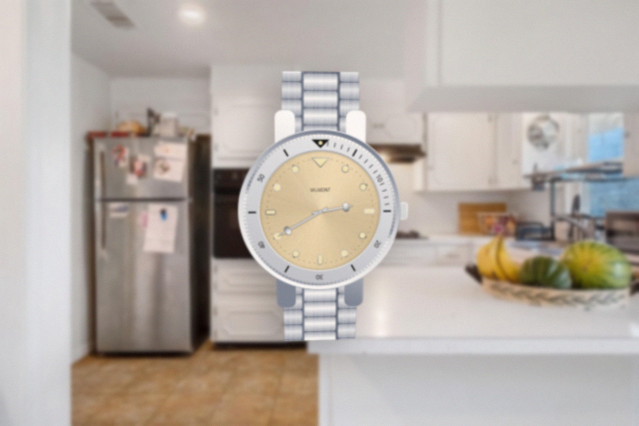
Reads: 2.40
